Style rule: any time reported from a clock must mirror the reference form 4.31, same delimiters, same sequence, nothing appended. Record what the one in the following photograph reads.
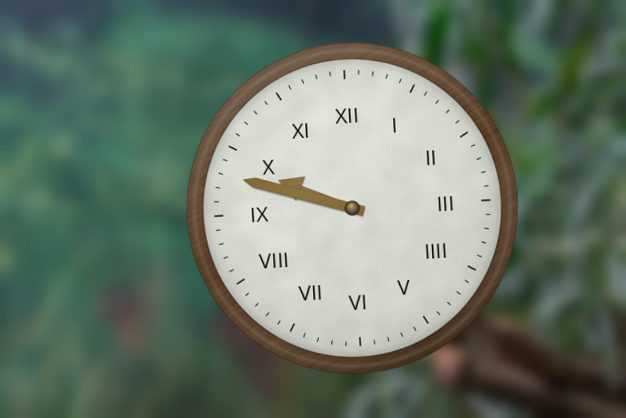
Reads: 9.48
